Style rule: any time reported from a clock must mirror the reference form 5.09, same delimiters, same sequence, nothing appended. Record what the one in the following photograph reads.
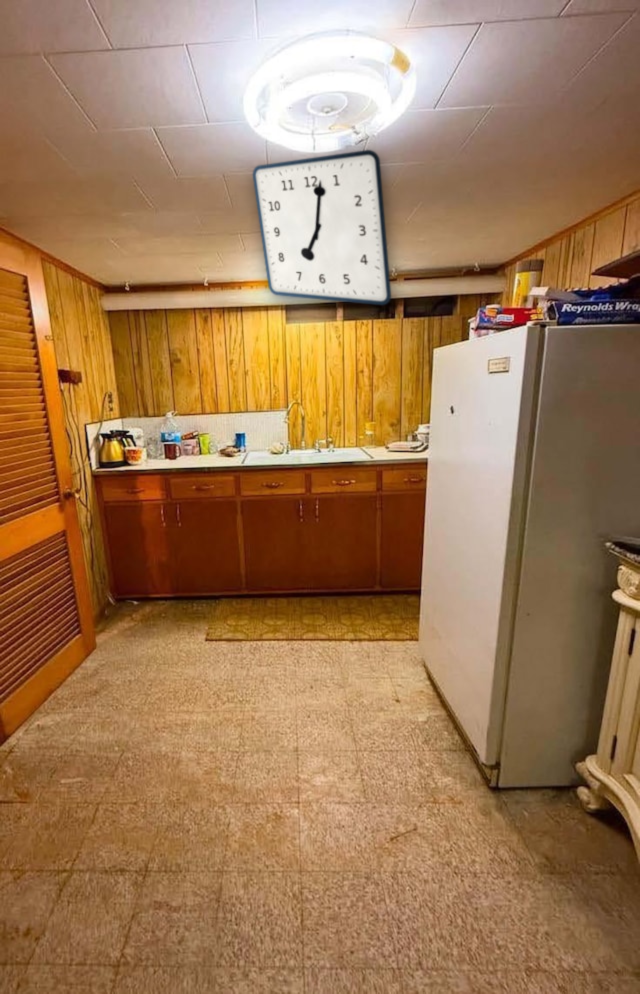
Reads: 7.02
